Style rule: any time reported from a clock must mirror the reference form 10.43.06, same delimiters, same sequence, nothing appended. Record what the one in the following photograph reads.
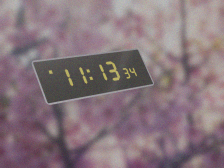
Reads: 11.13.34
